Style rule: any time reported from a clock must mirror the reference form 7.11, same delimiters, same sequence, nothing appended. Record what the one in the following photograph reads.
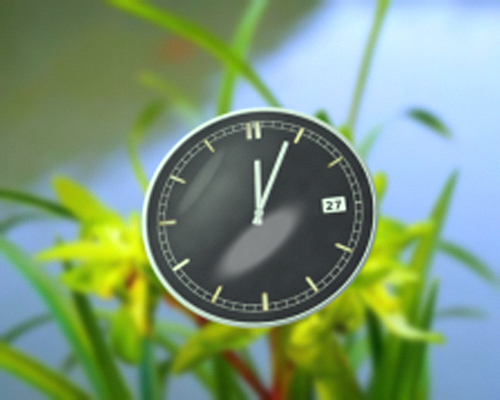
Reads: 12.04
